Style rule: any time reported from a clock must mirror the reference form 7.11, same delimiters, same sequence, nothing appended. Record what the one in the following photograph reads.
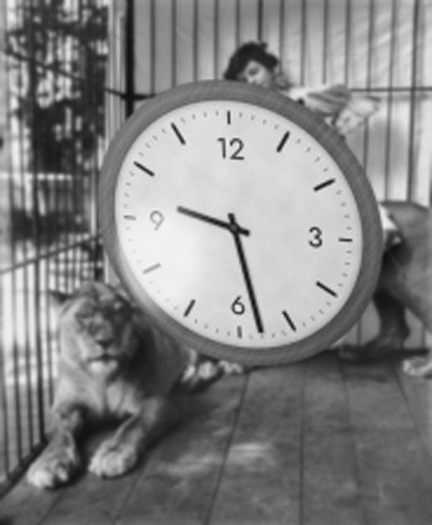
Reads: 9.28
